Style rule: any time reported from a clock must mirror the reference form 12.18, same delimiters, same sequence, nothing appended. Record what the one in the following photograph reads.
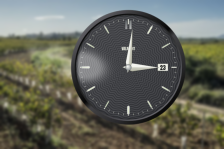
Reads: 3.01
